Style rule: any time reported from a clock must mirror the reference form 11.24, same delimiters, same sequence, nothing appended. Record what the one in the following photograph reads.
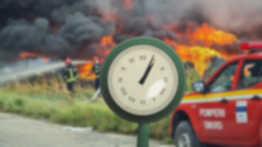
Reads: 1.04
